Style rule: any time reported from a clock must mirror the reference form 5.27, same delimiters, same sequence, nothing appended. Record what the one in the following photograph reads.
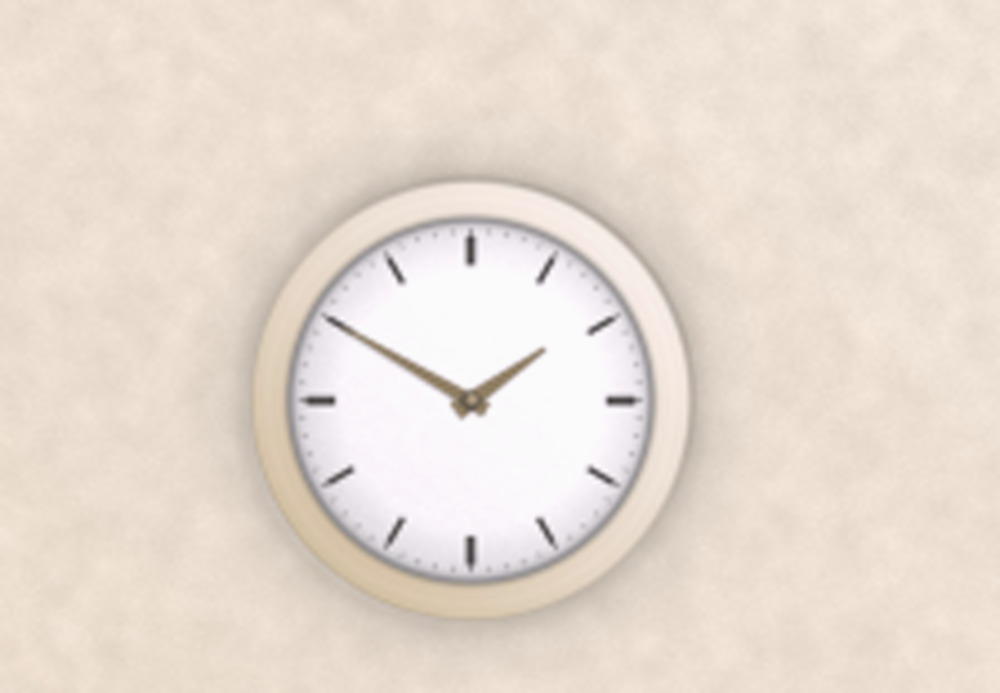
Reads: 1.50
